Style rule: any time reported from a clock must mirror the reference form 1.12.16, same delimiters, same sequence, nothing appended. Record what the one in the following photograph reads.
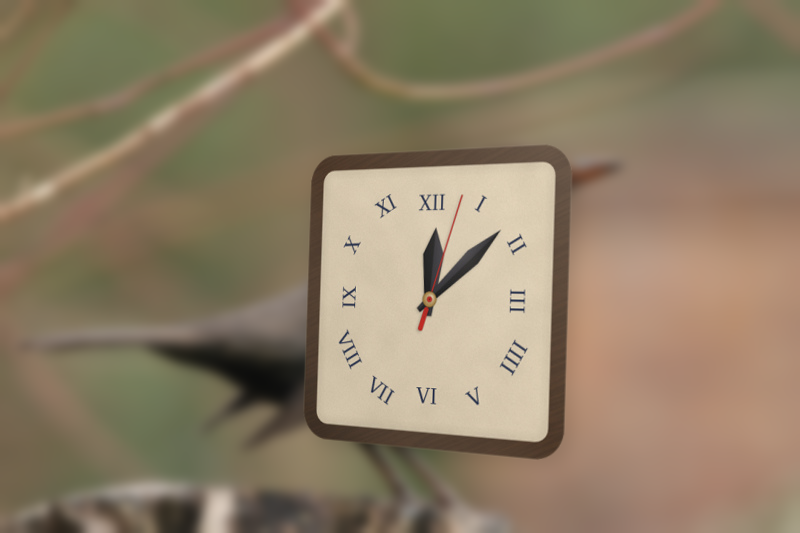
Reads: 12.08.03
